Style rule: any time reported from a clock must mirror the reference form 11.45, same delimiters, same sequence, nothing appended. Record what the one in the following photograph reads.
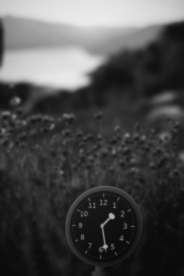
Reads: 1.28
